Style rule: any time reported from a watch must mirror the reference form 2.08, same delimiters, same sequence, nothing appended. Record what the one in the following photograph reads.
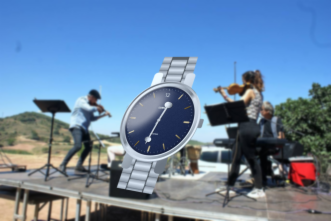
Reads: 12.32
